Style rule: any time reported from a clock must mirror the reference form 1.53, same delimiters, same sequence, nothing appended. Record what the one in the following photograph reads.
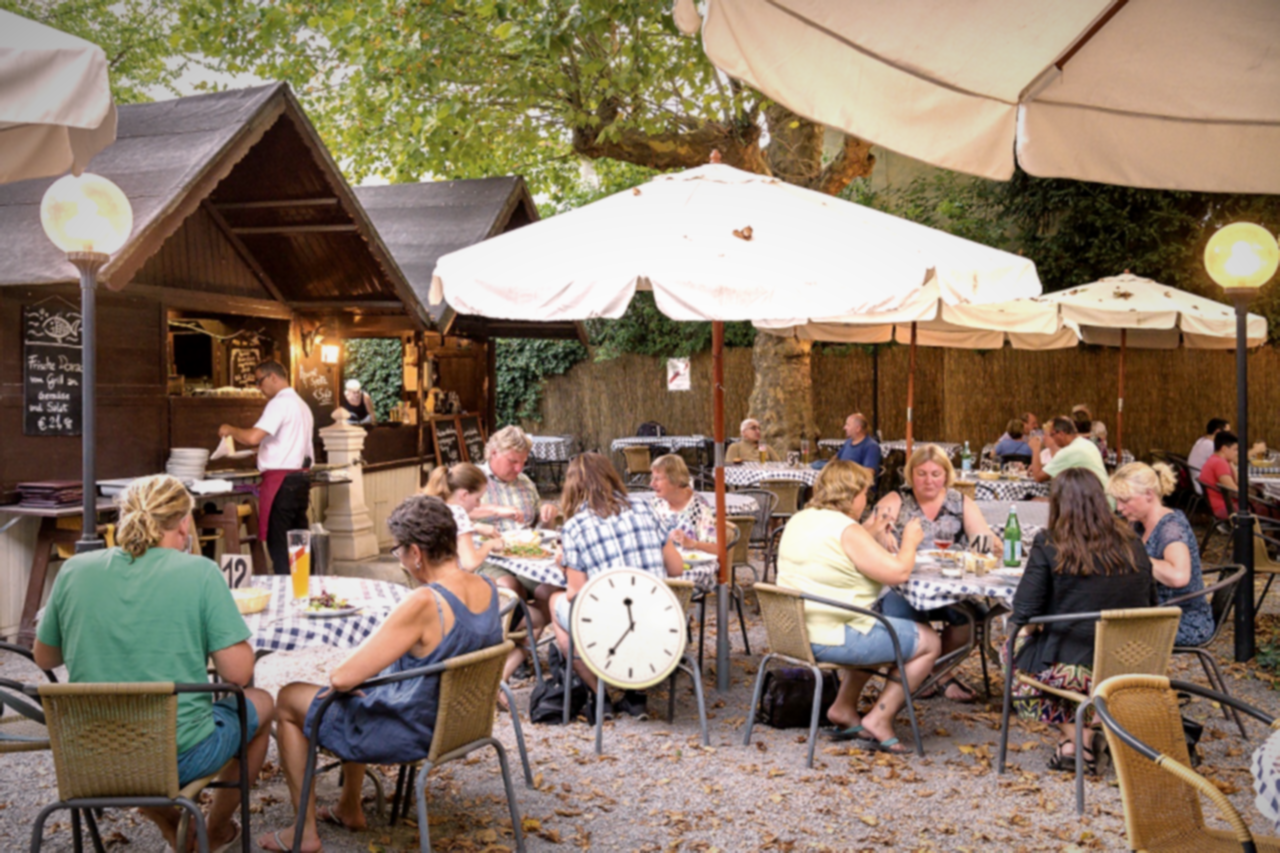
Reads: 11.36
